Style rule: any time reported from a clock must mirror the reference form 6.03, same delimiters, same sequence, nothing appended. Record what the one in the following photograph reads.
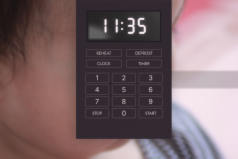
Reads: 11.35
